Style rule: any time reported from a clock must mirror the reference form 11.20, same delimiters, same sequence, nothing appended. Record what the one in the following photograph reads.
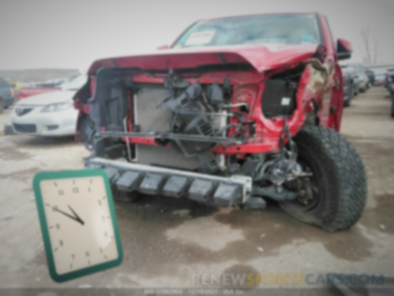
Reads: 10.50
